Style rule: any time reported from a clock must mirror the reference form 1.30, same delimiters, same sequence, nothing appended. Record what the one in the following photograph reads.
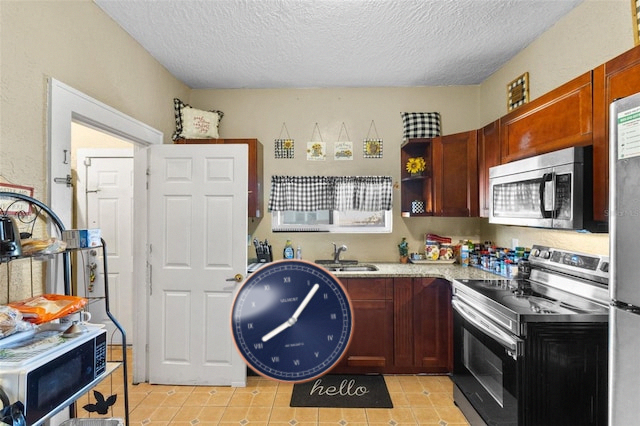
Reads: 8.07
